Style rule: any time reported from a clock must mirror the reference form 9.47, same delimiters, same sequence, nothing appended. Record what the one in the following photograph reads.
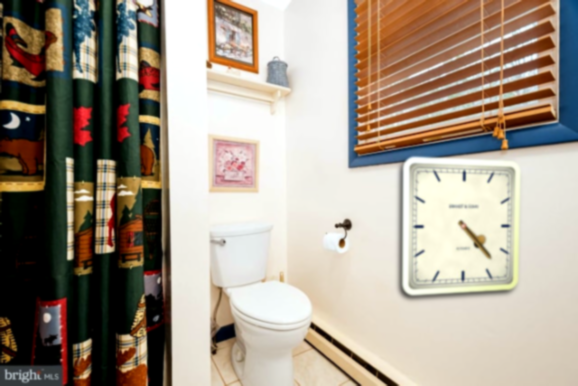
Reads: 4.23
